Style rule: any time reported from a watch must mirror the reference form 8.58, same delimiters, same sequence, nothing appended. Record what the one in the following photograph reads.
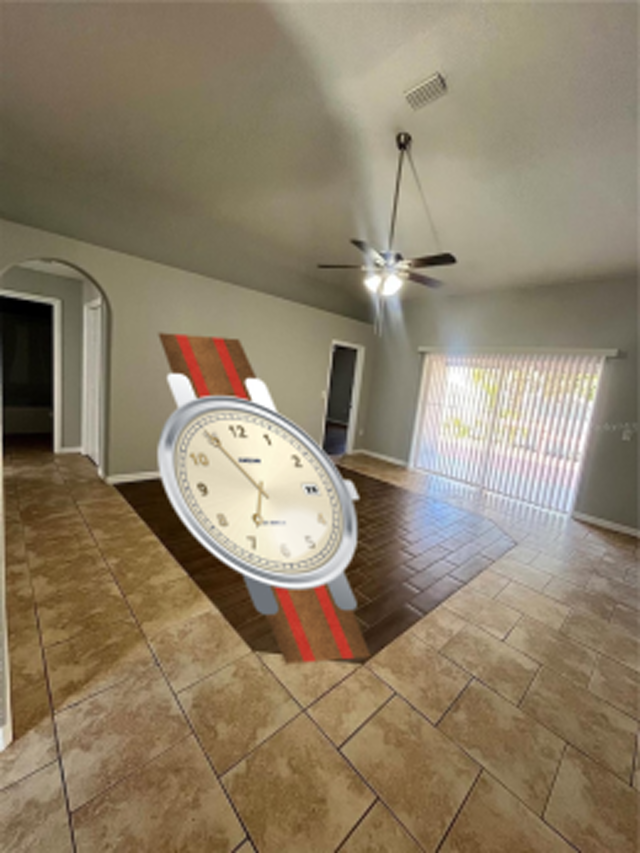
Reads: 6.55
